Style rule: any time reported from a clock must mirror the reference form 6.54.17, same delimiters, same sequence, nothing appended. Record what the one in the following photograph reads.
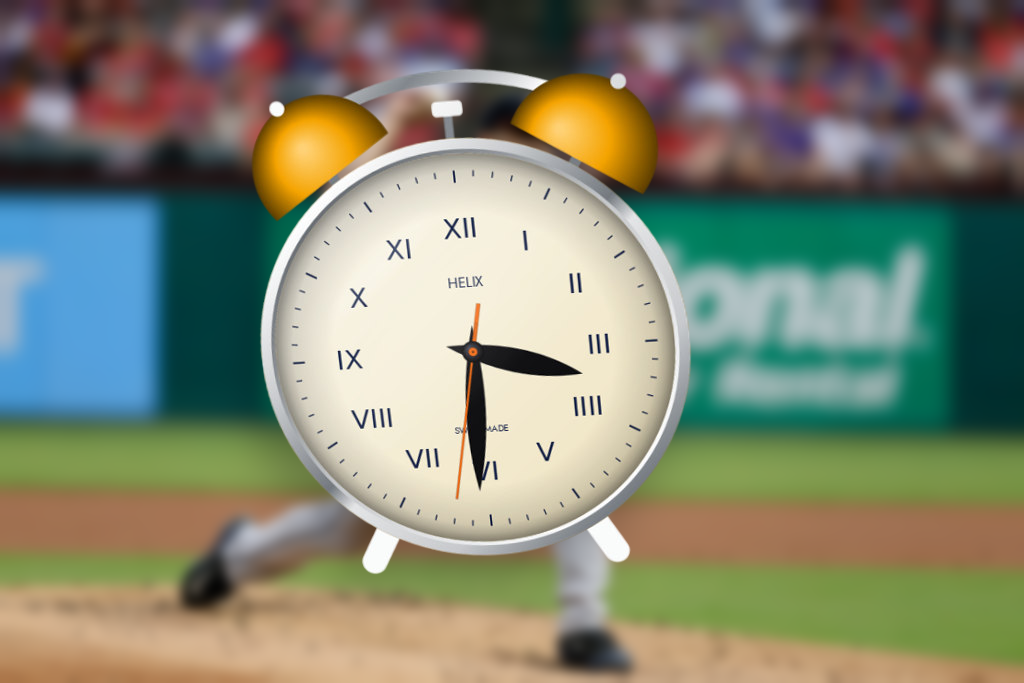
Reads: 3.30.32
